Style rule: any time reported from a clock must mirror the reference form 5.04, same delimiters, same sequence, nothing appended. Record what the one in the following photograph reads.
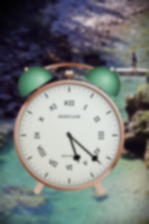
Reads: 5.22
